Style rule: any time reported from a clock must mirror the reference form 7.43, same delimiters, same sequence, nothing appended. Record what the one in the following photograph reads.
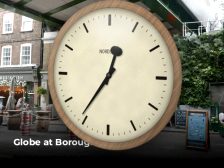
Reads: 12.36
